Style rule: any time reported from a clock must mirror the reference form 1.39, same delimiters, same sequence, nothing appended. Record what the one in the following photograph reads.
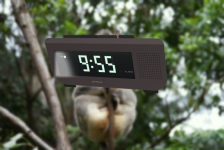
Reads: 9.55
